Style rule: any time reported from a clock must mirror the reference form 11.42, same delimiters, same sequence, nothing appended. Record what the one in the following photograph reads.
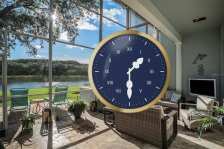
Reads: 1.30
